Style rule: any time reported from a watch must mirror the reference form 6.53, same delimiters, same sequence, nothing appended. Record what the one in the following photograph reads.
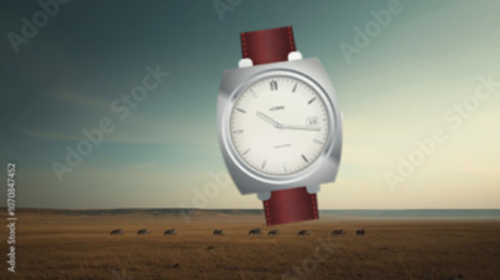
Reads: 10.17
